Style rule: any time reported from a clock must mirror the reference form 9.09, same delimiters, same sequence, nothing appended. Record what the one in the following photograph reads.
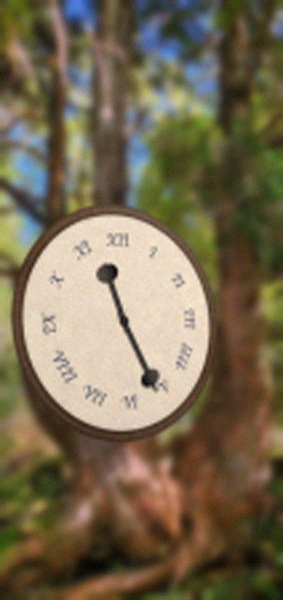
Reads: 11.26
